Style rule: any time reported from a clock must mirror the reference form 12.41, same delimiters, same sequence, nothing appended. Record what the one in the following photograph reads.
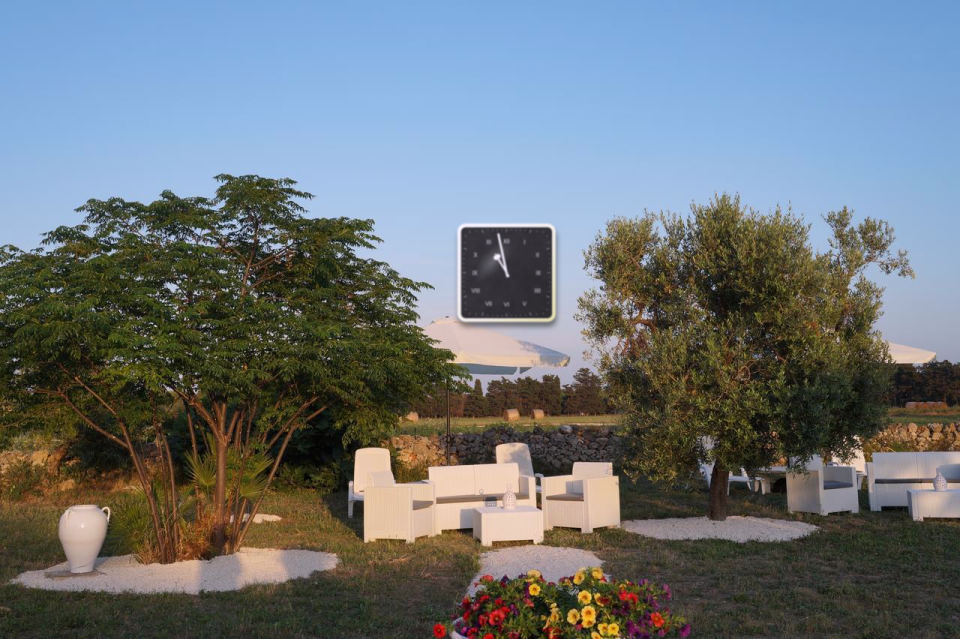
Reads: 10.58
